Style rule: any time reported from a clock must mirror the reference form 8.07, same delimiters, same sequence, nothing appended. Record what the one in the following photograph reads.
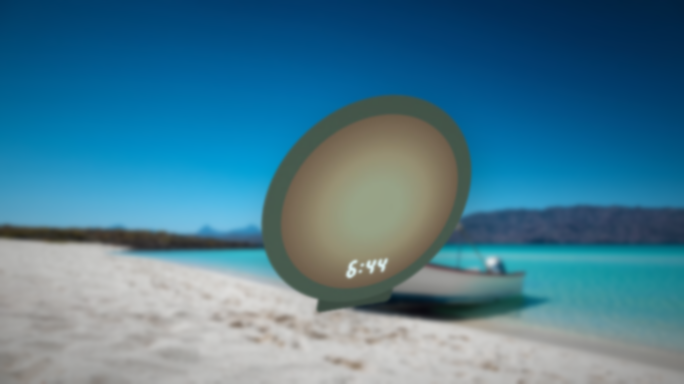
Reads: 6.44
